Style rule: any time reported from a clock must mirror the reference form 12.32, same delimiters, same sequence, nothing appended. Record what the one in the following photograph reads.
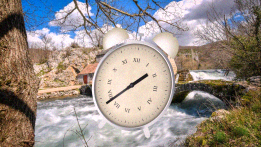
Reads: 1.38
